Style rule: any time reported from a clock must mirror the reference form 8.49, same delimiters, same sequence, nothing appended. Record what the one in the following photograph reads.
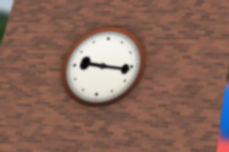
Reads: 9.16
